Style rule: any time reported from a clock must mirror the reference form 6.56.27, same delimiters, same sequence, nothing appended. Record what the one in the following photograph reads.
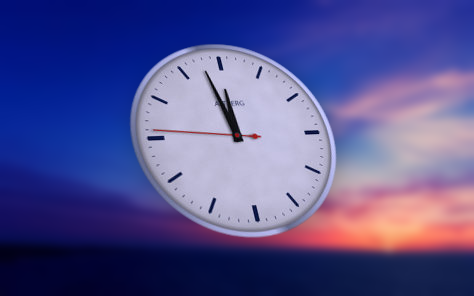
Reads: 11.57.46
